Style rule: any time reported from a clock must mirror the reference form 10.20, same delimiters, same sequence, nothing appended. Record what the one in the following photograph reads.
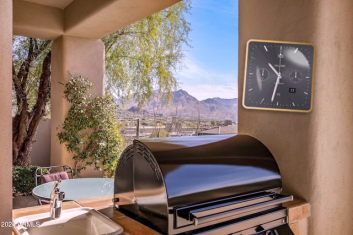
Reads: 10.32
